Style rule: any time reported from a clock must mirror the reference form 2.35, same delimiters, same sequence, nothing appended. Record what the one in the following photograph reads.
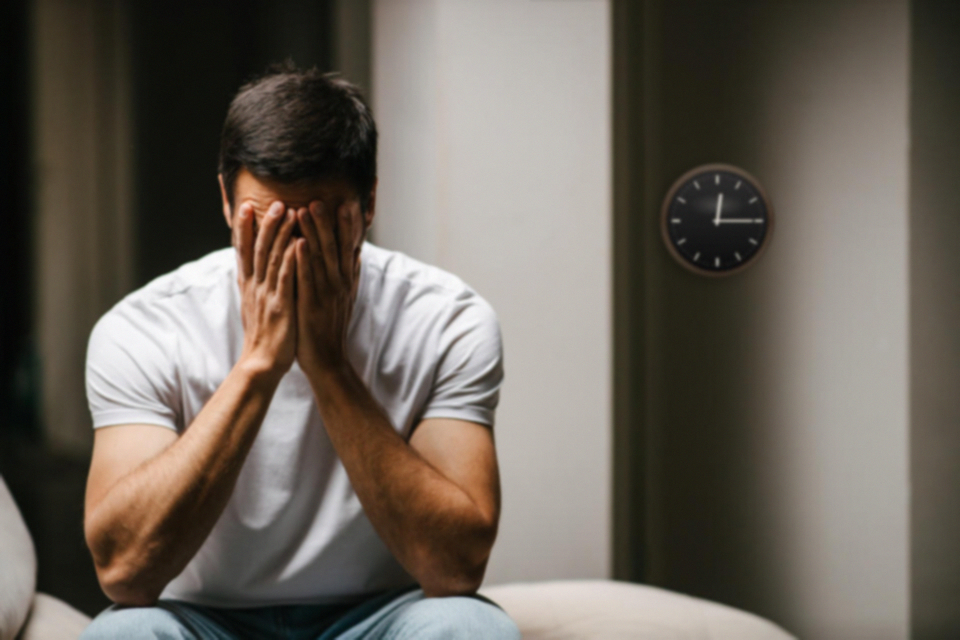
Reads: 12.15
